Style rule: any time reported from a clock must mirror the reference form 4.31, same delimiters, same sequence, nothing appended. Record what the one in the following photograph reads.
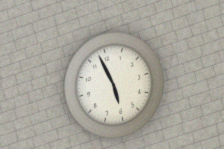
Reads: 5.58
